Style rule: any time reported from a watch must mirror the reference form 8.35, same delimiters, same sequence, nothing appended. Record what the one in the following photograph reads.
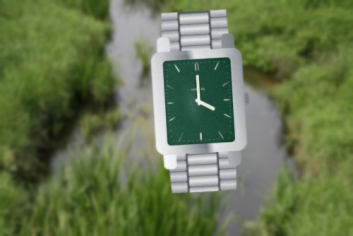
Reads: 4.00
